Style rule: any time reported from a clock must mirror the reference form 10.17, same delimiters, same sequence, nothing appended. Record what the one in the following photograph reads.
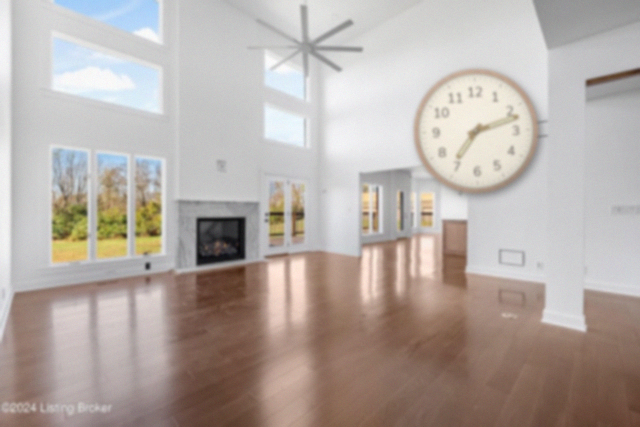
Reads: 7.12
